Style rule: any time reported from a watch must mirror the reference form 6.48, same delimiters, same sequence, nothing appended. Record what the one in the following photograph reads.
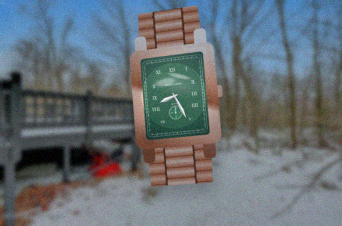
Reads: 8.26
